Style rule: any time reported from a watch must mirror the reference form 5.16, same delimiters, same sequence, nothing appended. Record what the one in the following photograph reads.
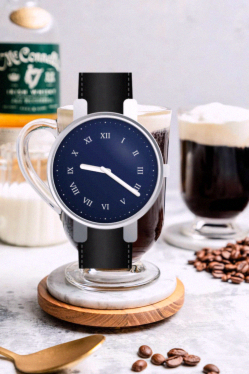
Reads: 9.21
